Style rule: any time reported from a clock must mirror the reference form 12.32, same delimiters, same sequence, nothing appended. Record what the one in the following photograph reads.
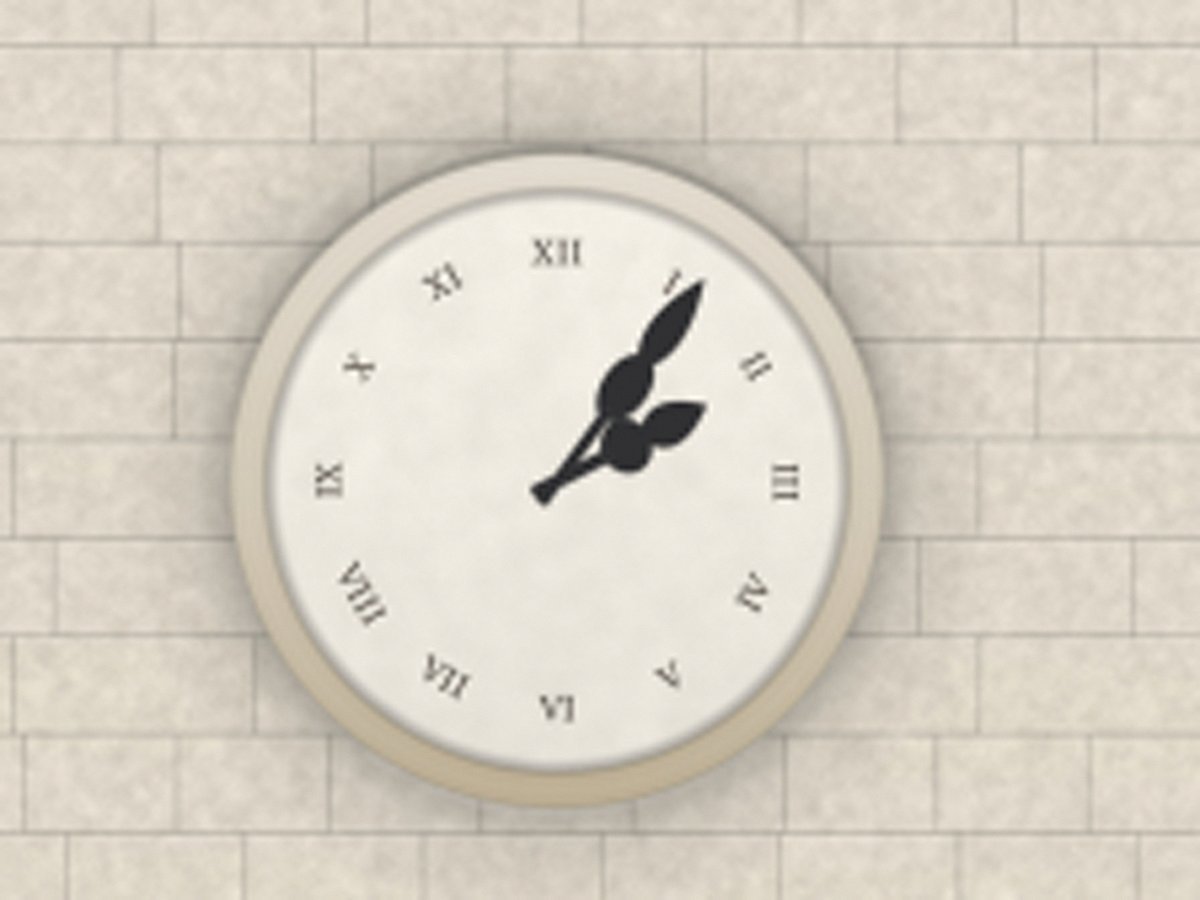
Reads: 2.06
